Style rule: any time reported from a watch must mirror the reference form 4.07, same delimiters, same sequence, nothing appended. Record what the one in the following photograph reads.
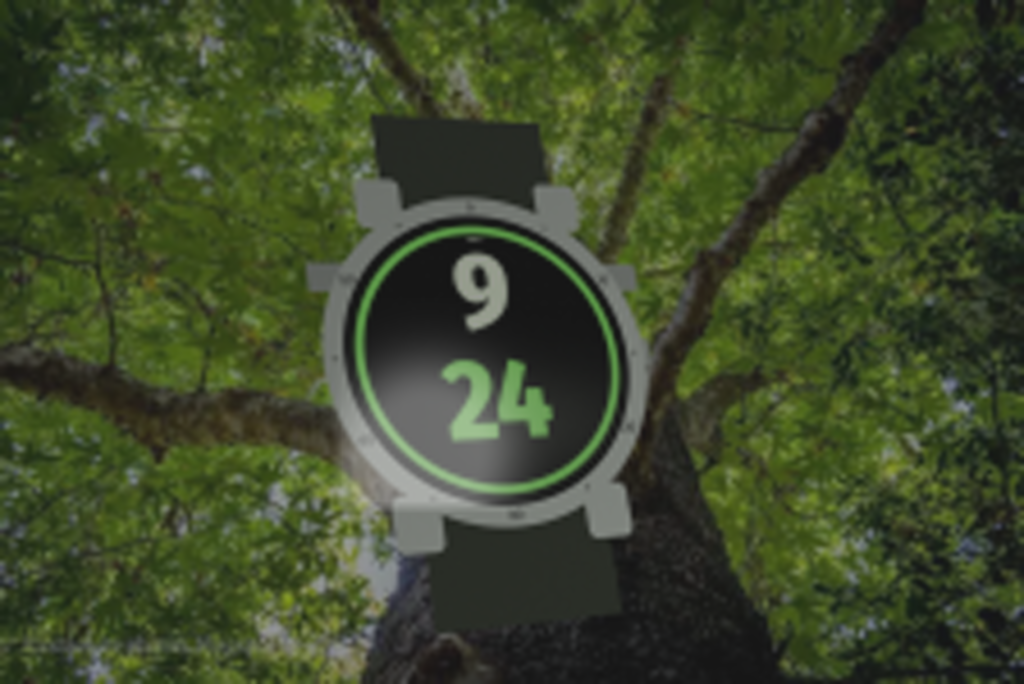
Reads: 9.24
